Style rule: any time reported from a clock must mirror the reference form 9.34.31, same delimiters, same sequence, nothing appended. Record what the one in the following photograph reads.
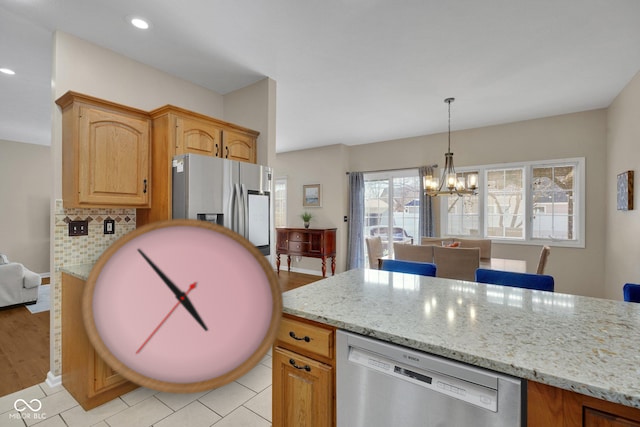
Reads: 4.53.36
